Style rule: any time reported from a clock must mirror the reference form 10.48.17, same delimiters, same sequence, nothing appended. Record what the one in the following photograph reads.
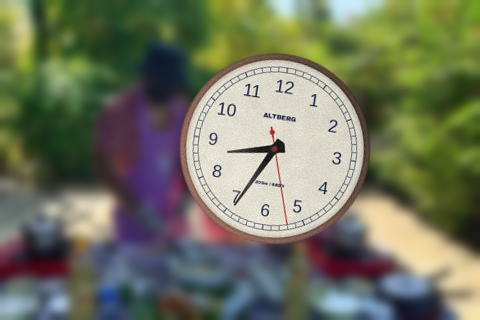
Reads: 8.34.27
